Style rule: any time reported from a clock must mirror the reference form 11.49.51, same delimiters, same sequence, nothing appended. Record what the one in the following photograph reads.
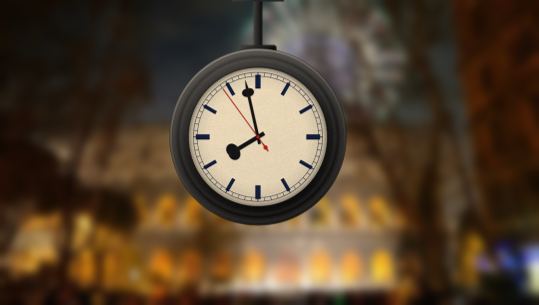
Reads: 7.57.54
